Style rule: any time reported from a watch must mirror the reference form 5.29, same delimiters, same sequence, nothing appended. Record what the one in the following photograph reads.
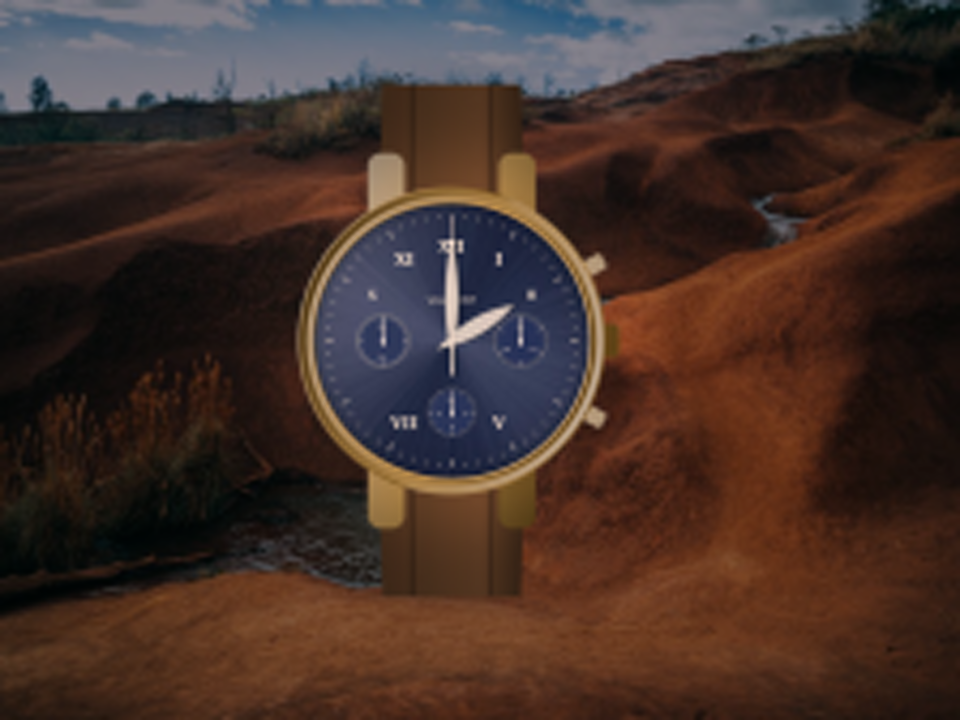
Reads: 2.00
